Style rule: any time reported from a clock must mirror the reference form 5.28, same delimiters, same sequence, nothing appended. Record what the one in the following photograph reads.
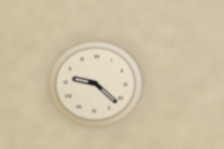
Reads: 9.22
